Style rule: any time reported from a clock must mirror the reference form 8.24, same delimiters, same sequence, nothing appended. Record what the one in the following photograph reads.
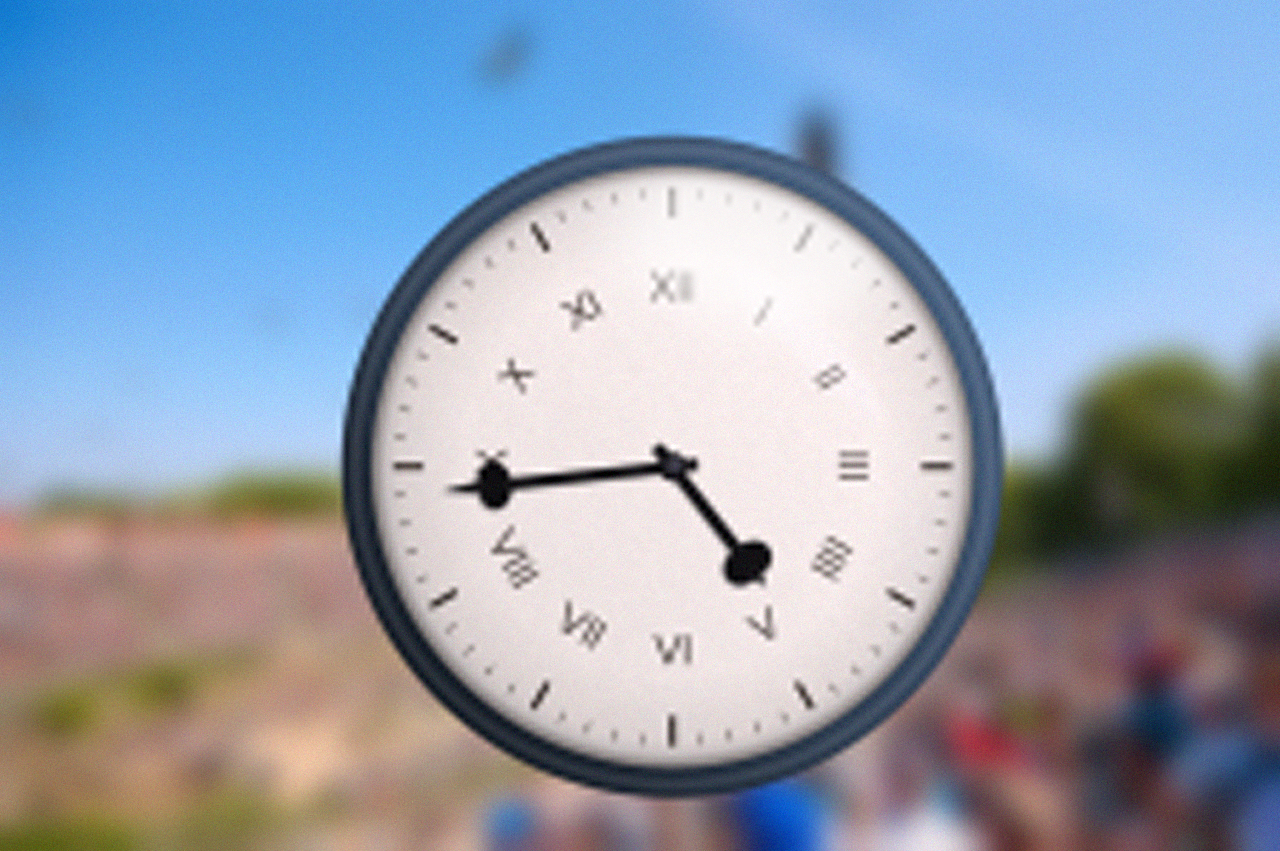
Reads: 4.44
